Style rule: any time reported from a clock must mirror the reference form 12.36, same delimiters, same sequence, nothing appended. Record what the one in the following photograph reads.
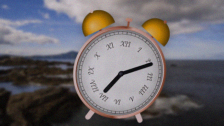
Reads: 7.11
